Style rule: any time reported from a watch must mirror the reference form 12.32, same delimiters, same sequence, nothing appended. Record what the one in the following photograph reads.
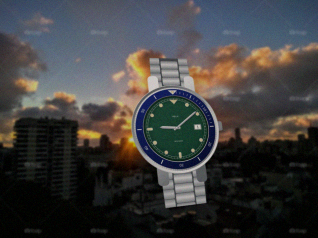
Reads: 9.09
